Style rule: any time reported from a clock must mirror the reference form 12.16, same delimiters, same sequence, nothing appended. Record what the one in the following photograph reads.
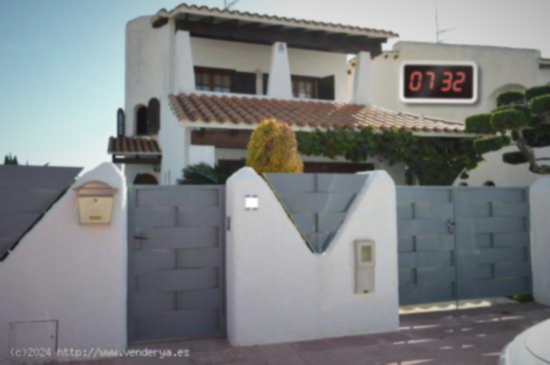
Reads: 7.32
